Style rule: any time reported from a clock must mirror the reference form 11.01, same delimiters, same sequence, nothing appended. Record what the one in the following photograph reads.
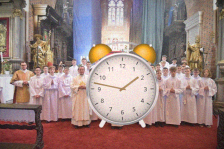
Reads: 1.47
